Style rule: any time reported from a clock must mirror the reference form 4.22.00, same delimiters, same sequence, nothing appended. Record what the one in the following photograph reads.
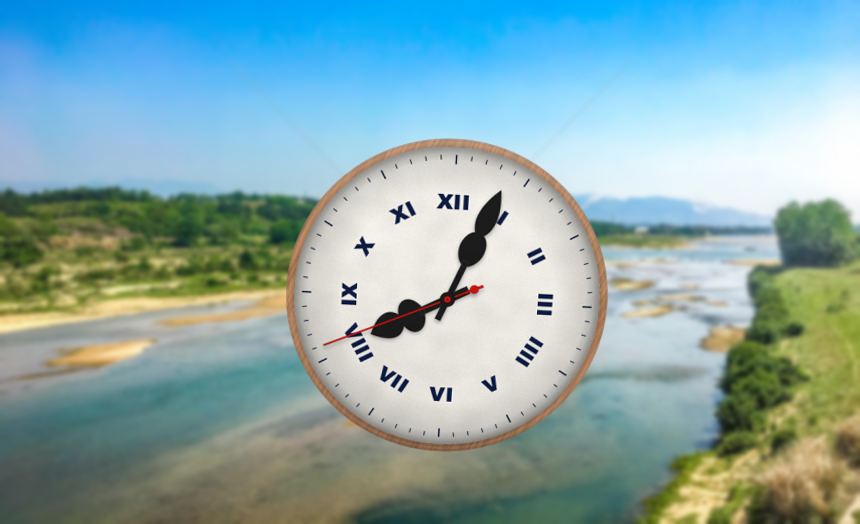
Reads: 8.03.41
